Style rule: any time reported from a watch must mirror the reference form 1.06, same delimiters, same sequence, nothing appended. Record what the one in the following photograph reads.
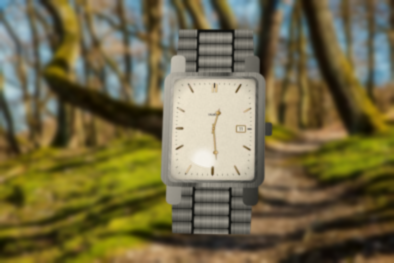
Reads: 12.29
